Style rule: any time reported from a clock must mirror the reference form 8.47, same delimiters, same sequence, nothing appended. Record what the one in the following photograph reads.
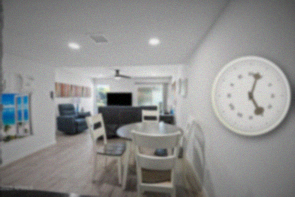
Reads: 5.03
